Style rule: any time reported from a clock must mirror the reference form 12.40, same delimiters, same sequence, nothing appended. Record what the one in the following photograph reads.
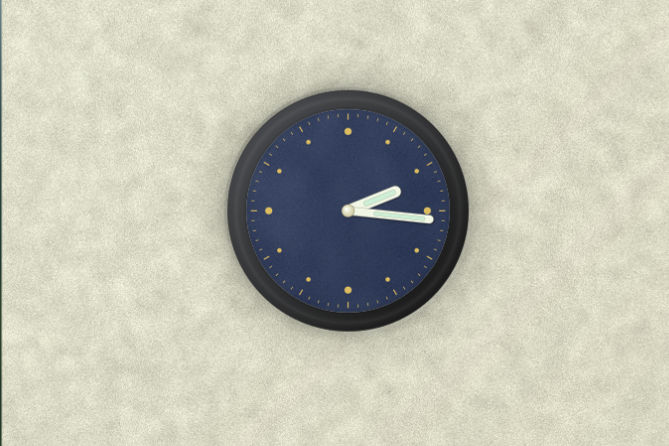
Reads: 2.16
